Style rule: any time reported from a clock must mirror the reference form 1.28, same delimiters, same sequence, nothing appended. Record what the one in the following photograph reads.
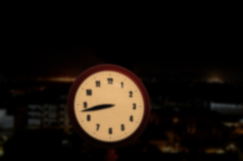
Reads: 8.43
